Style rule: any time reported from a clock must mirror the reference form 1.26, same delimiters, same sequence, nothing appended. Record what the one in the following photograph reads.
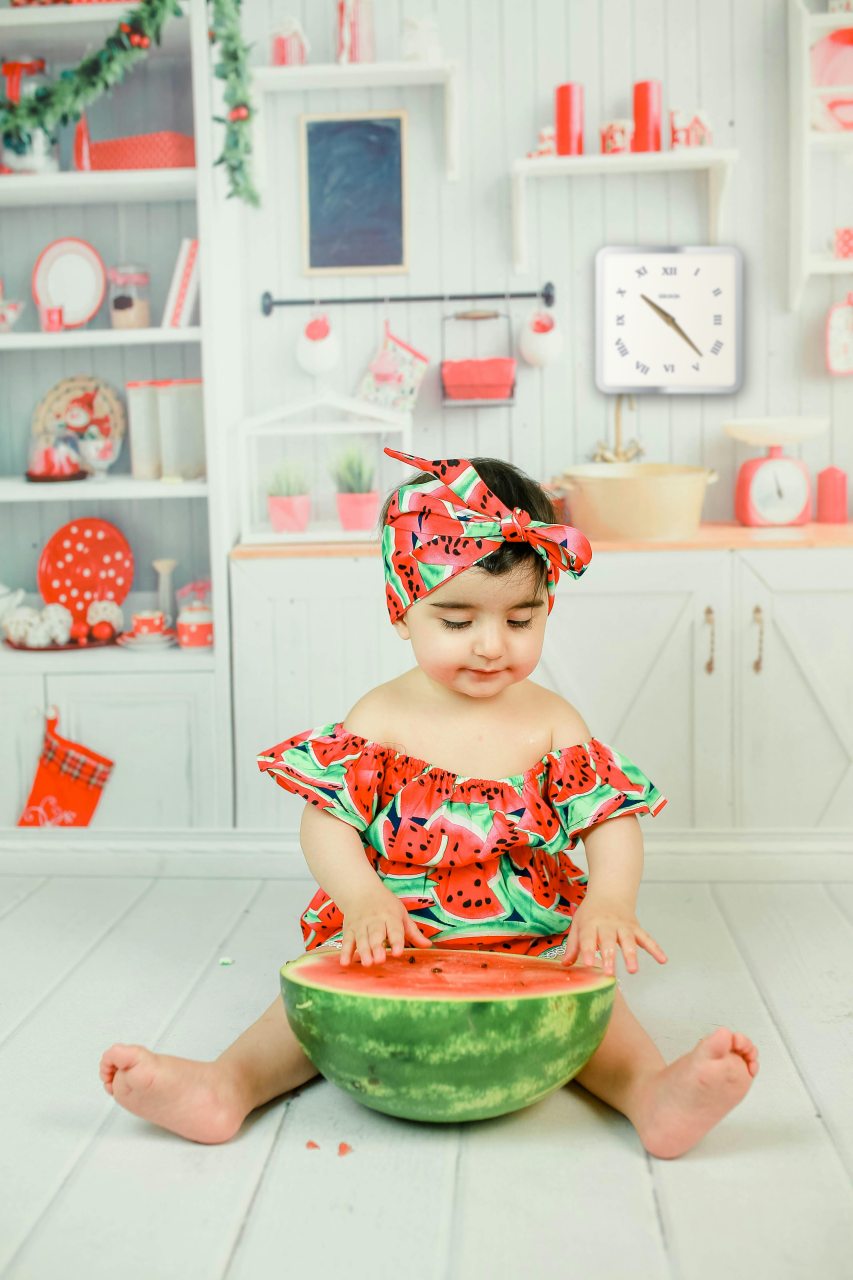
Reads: 10.23
